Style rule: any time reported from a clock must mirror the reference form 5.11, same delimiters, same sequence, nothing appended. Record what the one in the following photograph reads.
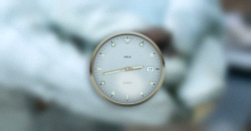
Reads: 2.43
